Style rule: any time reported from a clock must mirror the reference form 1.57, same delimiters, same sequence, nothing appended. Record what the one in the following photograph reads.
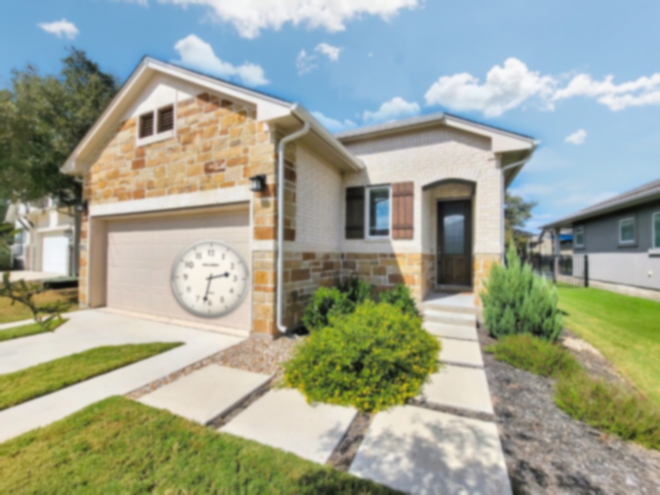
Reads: 2.32
